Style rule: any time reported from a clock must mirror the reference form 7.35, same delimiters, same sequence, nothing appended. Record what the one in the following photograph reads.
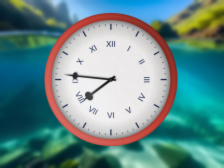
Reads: 7.46
